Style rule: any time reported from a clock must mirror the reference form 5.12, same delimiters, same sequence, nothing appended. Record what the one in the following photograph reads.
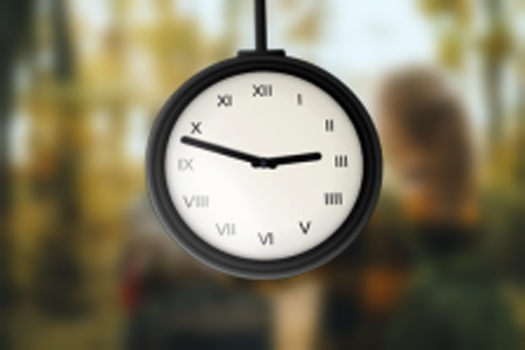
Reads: 2.48
